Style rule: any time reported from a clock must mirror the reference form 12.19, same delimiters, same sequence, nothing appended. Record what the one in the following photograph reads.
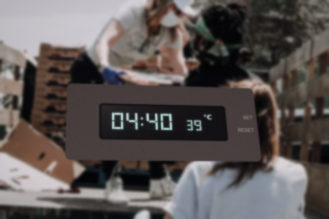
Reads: 4.40
